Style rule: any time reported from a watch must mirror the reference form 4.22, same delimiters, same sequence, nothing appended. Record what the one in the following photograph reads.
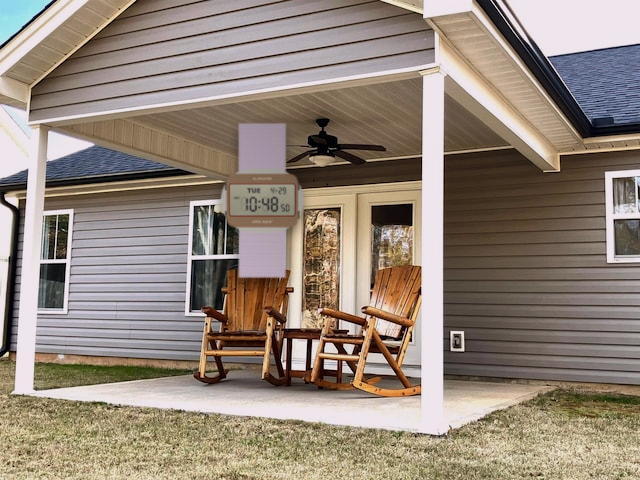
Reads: 10.48
